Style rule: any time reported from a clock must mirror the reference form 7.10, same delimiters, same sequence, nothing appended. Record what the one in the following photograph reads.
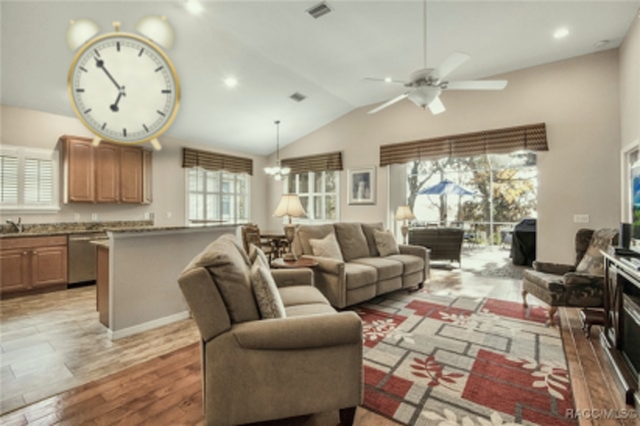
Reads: 6.54
